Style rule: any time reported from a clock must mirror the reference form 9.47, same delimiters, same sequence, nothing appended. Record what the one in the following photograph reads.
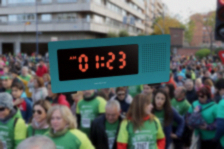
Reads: 1.23
